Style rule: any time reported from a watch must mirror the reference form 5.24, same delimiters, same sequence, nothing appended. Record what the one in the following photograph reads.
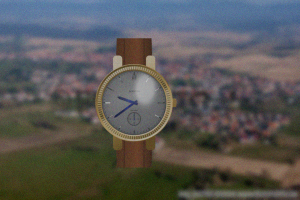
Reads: 9.39
